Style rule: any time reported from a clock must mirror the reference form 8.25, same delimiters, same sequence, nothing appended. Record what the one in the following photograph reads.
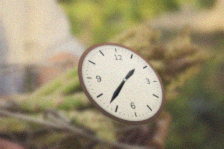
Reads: 1.37
